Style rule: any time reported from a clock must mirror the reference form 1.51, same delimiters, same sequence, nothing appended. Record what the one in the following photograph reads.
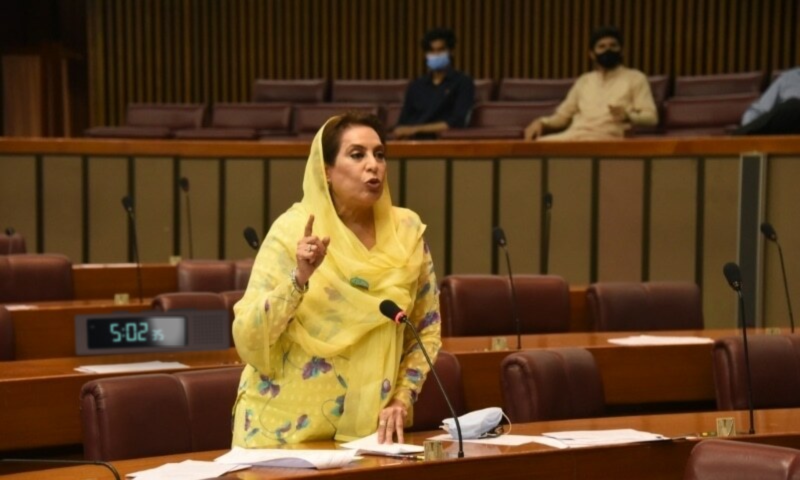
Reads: 5.02
